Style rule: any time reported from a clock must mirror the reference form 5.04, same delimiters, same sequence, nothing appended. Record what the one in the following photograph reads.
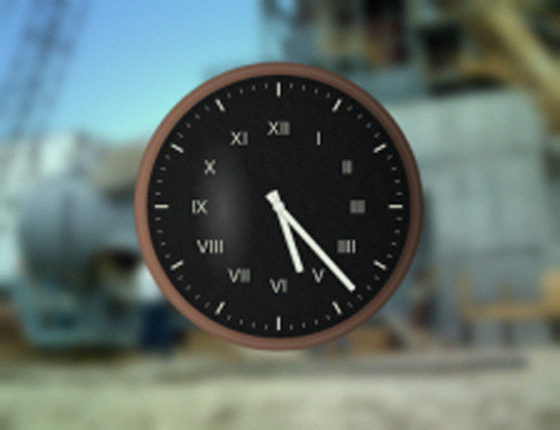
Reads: 5.23
